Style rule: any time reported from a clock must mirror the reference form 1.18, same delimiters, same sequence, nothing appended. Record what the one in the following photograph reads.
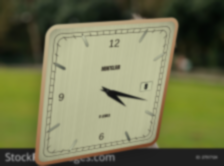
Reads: 4.18
